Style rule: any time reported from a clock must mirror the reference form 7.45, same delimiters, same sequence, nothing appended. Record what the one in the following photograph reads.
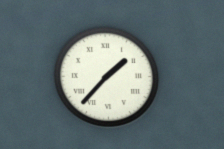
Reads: 1.37
